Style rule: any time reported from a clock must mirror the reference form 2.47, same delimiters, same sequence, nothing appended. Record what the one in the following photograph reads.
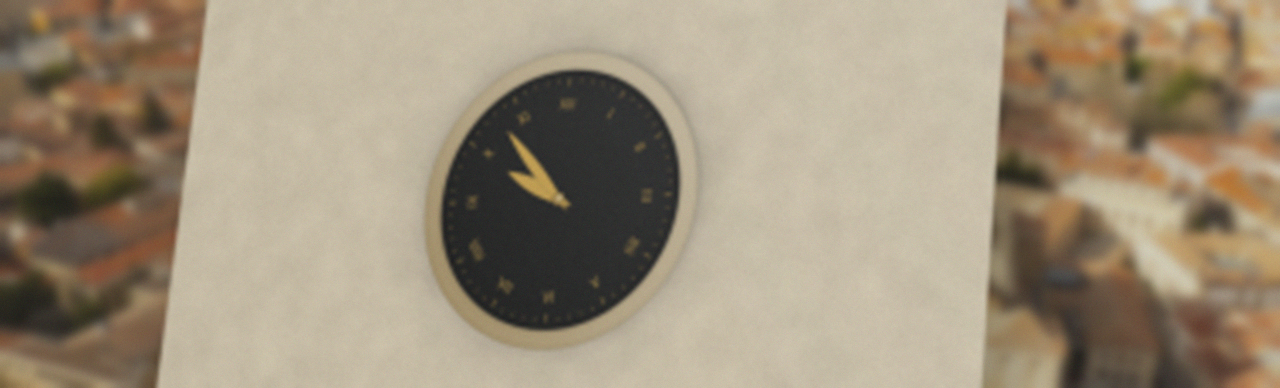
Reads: 9.53
